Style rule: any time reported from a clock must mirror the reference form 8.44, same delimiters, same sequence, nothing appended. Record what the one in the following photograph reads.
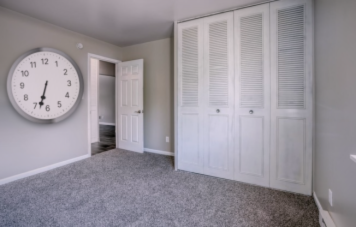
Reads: 6.33
